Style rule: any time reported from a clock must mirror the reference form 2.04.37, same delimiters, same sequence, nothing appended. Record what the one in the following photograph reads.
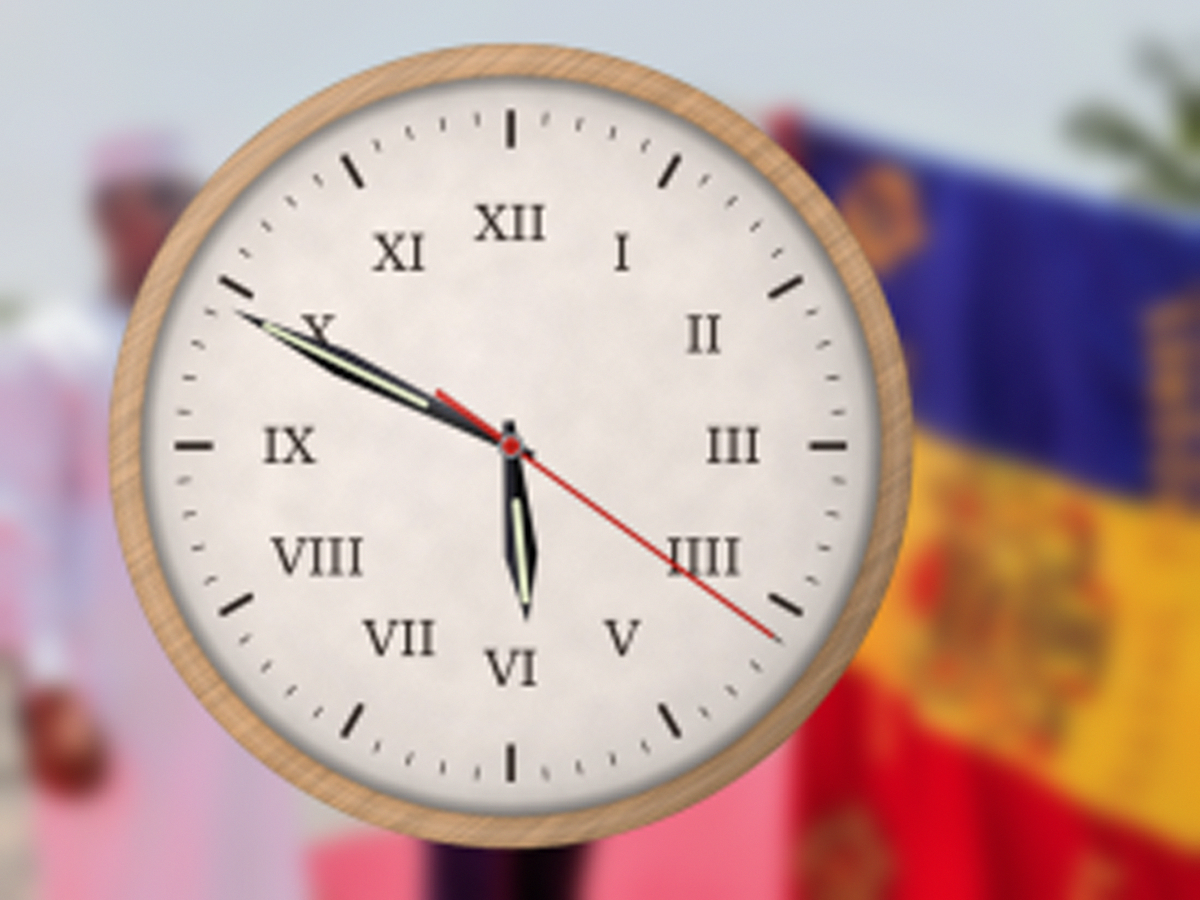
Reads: 5.49.21
